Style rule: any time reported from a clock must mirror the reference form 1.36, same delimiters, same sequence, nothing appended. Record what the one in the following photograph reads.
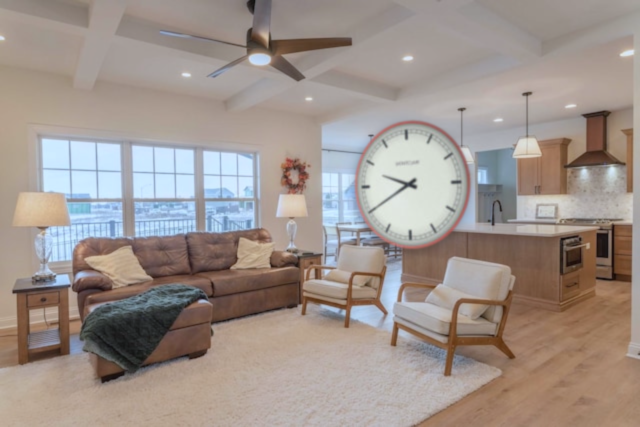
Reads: 9.40
